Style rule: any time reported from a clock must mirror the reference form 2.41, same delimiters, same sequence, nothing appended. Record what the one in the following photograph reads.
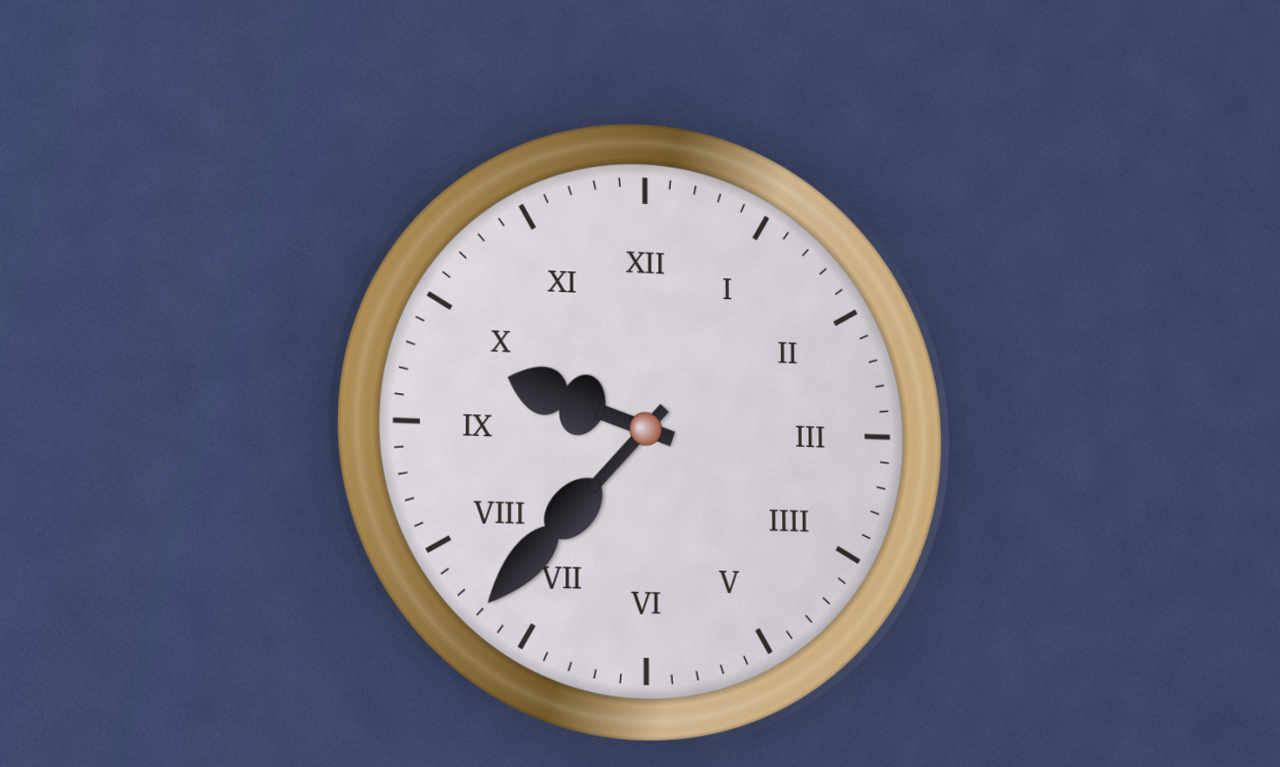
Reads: 9.37
